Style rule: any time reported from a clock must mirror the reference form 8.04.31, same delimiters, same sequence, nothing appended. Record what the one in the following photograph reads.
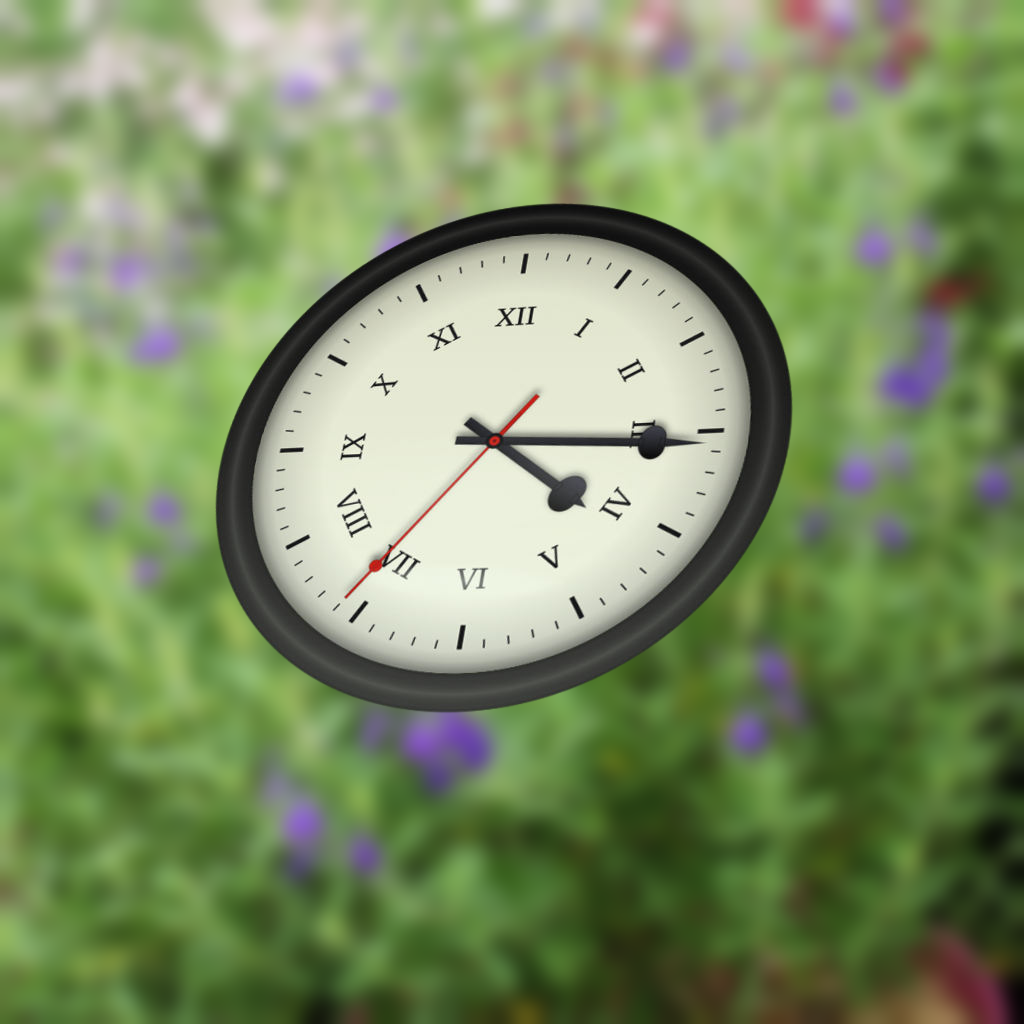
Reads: 4.15.36
